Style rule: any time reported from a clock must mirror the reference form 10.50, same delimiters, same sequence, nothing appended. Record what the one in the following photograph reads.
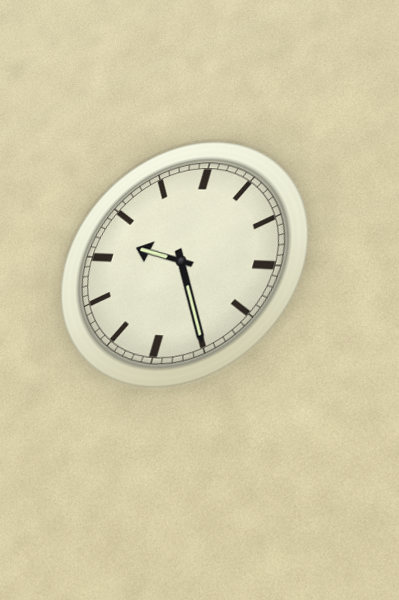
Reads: 9.25
